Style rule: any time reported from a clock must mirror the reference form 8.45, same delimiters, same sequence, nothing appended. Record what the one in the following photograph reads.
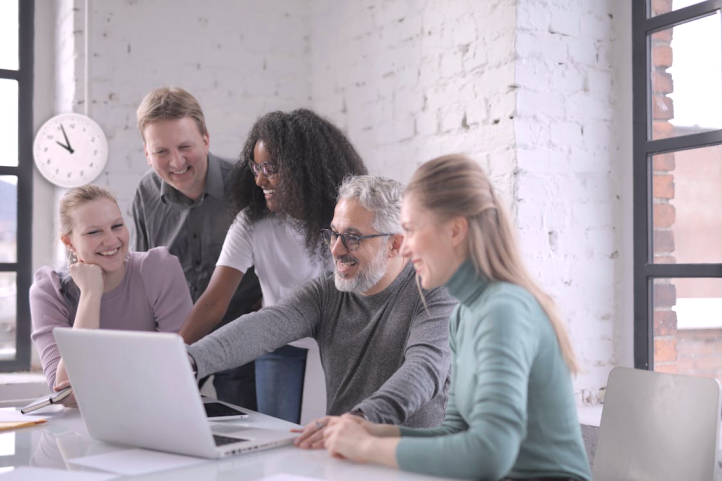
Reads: 9.56
